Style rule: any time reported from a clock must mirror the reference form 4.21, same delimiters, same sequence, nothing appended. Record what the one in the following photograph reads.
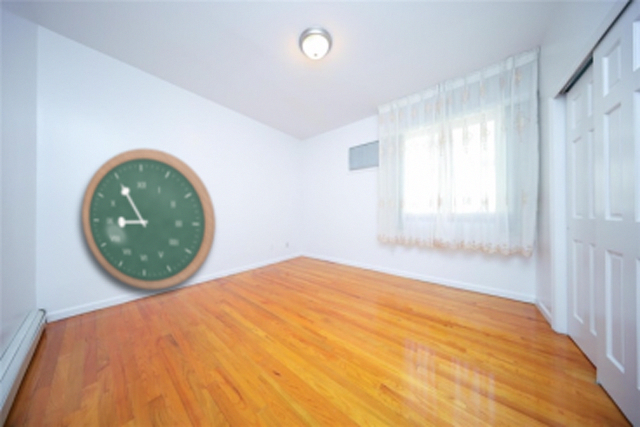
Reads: 8.55
